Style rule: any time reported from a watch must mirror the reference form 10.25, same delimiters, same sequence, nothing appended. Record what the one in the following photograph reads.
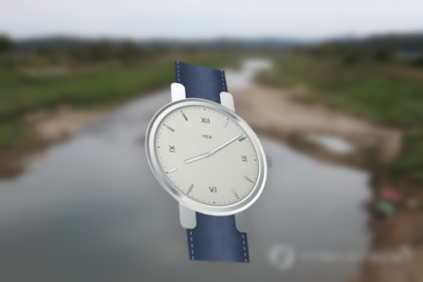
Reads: 8.09
